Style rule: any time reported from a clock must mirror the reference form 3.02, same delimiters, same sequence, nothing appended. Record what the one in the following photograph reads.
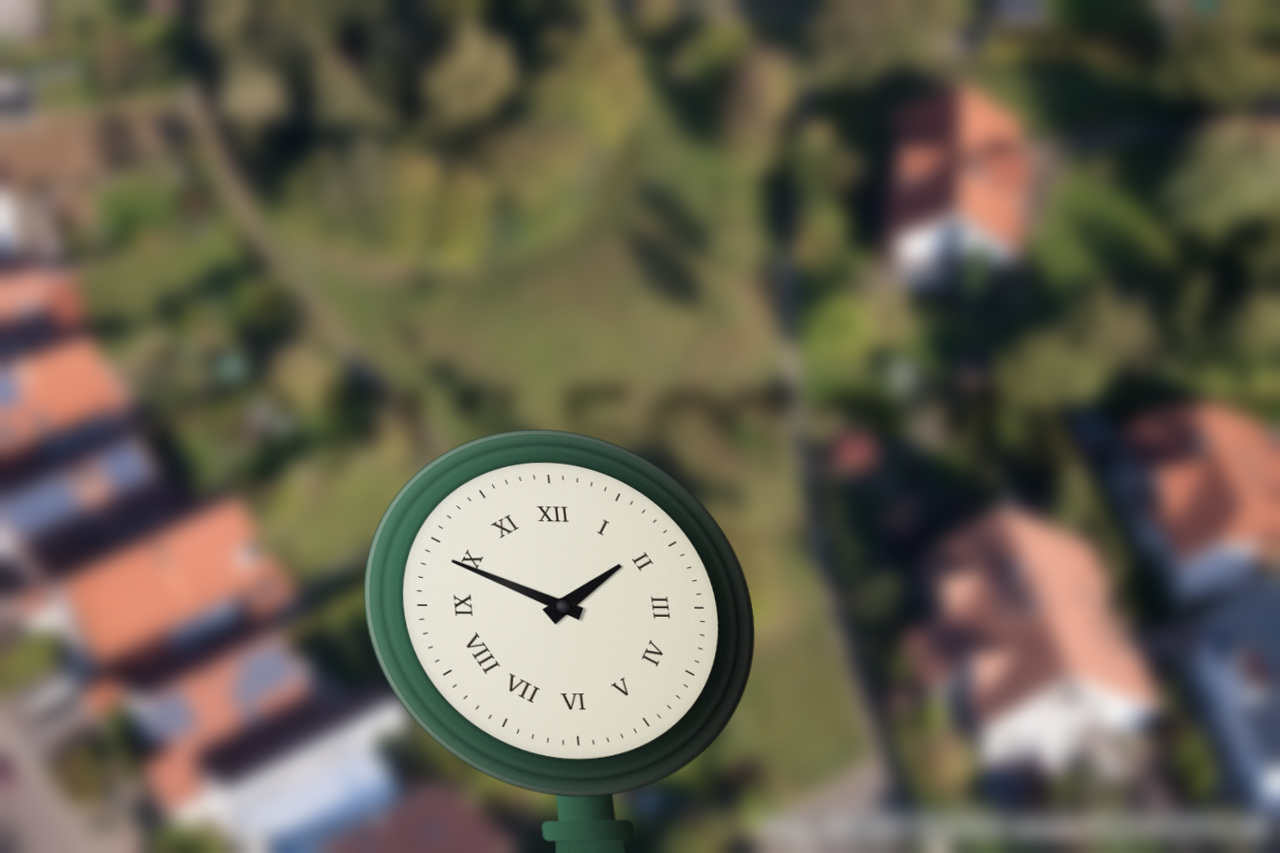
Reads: 1.49
